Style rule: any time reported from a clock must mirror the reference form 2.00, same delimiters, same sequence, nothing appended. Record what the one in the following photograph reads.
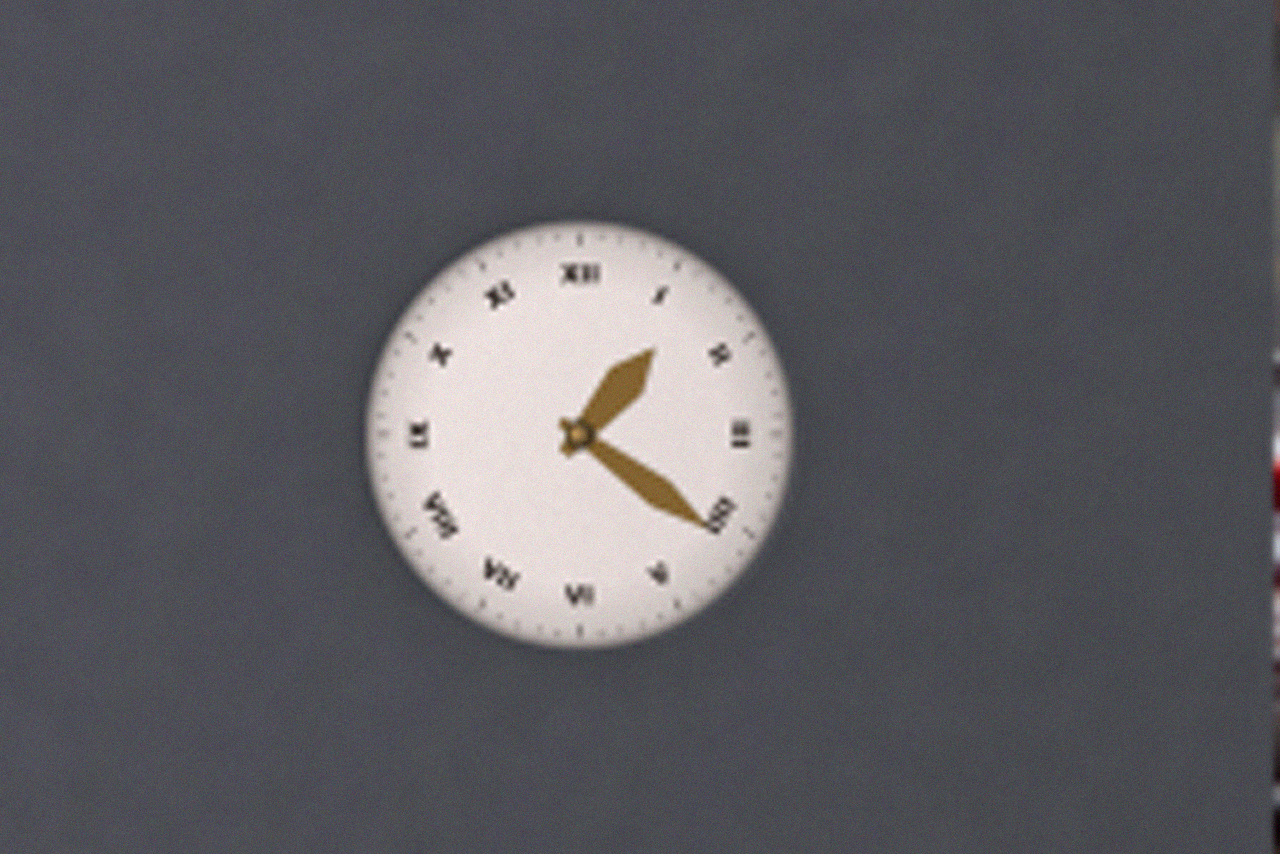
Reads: 1.21
